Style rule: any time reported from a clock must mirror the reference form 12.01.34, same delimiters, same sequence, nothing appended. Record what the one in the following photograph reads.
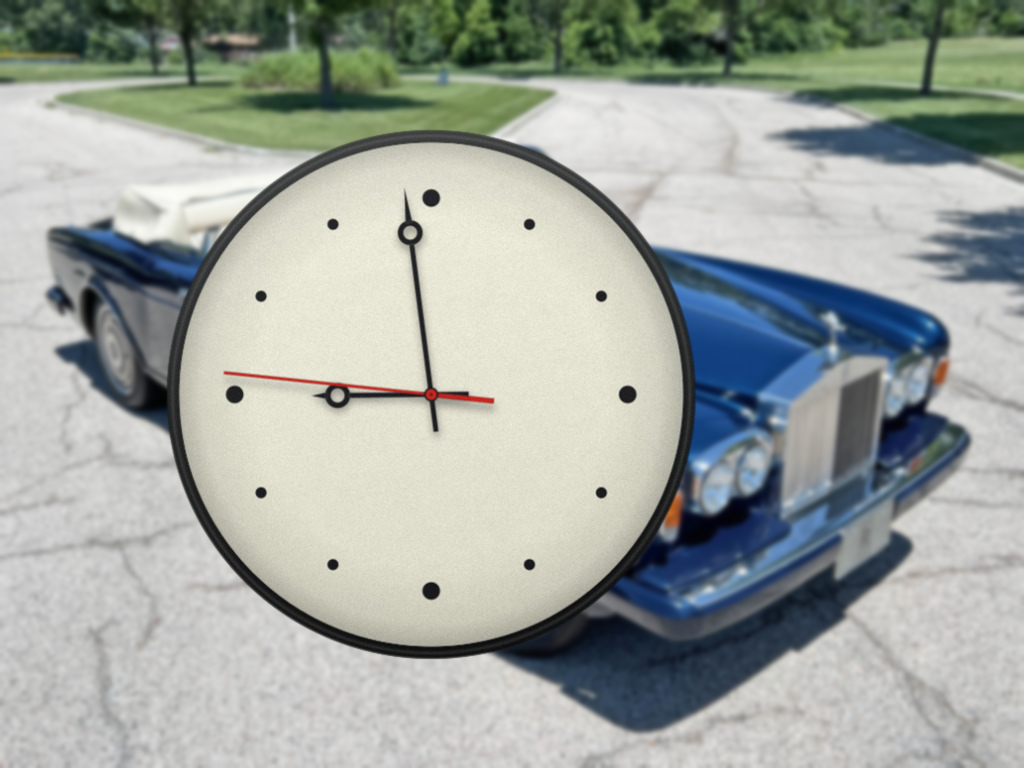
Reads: 8.58.46
